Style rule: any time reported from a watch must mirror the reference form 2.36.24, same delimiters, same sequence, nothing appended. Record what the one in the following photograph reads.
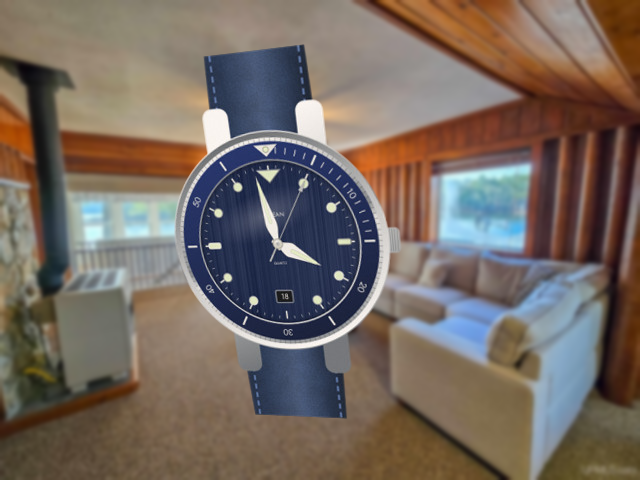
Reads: 3.58.05
